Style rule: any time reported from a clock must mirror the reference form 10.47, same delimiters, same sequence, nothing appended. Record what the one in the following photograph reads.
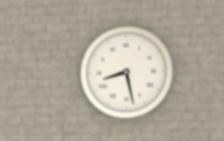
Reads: 8.28
